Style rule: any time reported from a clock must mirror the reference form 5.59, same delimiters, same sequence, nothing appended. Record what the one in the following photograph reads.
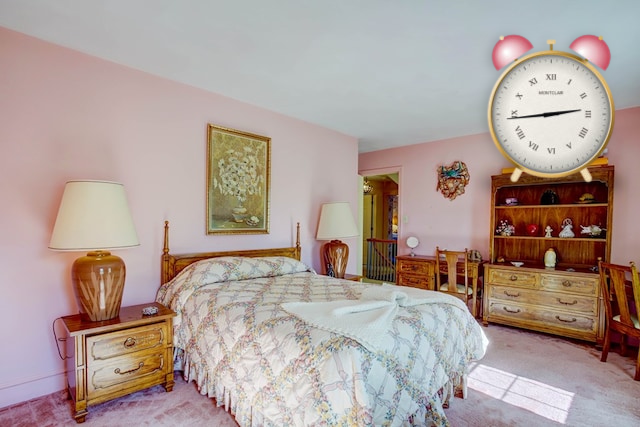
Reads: 2.44
